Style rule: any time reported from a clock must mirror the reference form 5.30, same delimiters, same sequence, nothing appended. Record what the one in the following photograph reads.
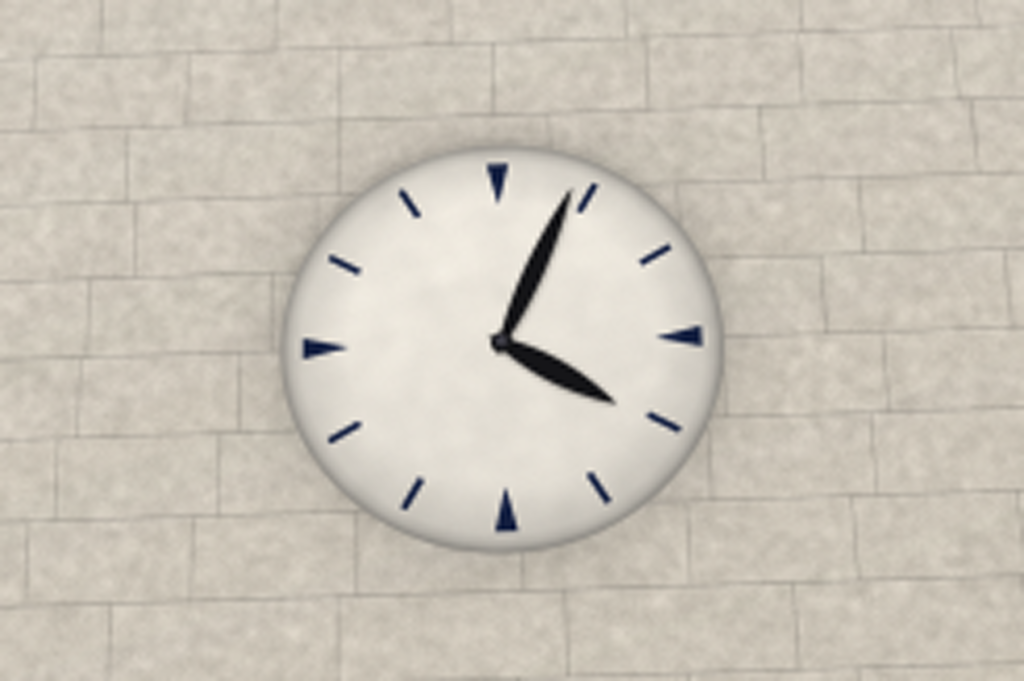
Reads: 4.04
